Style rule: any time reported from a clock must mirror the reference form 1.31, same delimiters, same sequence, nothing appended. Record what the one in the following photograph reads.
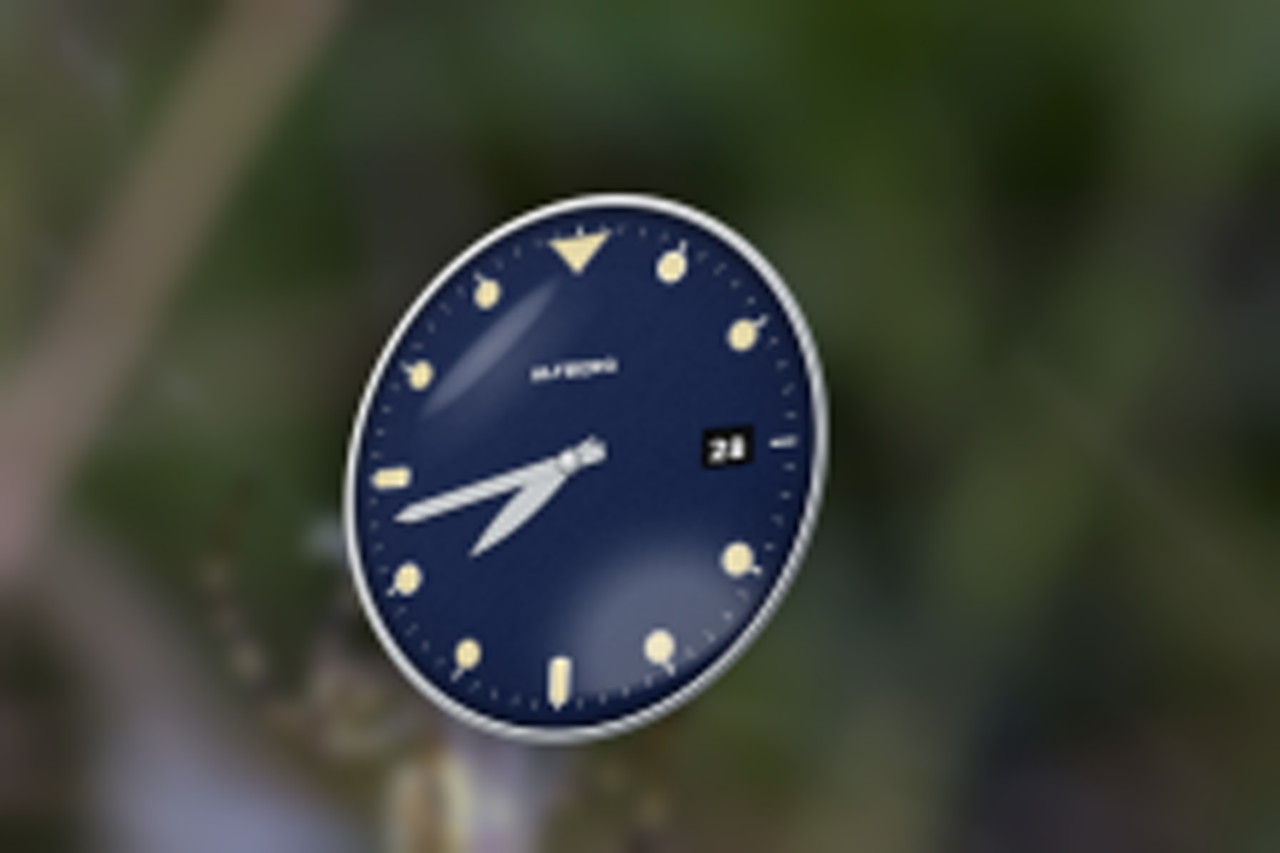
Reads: 7.43
